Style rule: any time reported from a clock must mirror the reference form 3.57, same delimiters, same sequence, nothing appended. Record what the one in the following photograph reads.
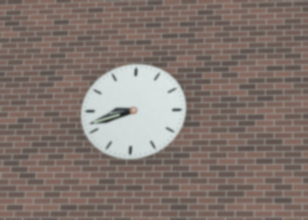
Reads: 8.42
